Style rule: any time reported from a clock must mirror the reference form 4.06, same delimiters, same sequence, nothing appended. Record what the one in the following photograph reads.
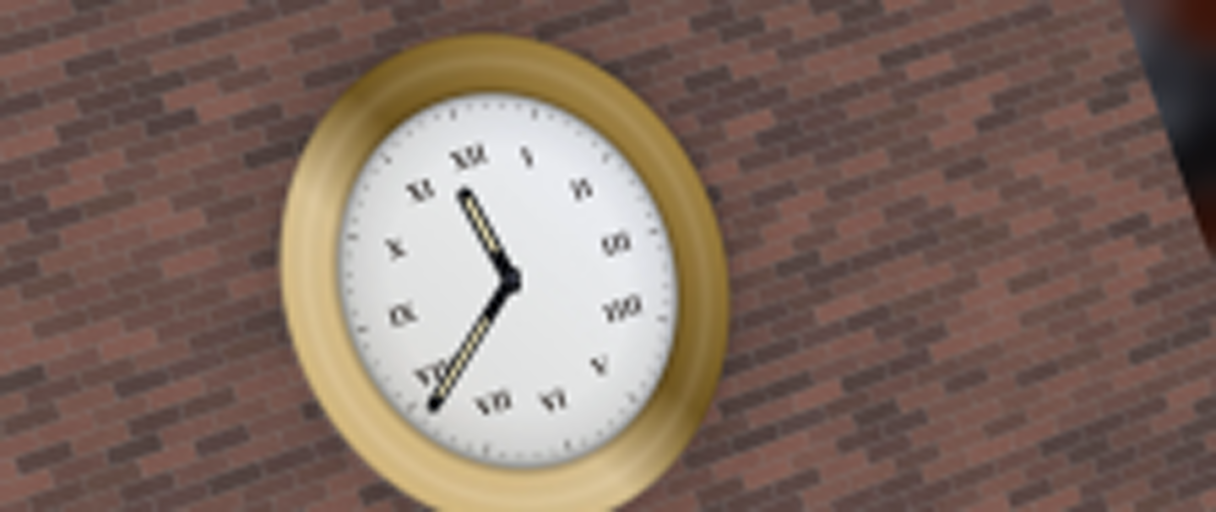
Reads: 11.39
